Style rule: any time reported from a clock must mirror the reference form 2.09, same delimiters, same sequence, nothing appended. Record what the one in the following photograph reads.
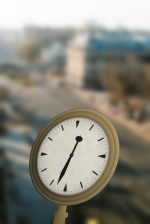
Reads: 12.33
